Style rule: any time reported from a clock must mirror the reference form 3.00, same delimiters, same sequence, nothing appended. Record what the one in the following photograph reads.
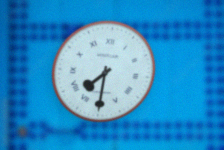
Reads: 7.30
